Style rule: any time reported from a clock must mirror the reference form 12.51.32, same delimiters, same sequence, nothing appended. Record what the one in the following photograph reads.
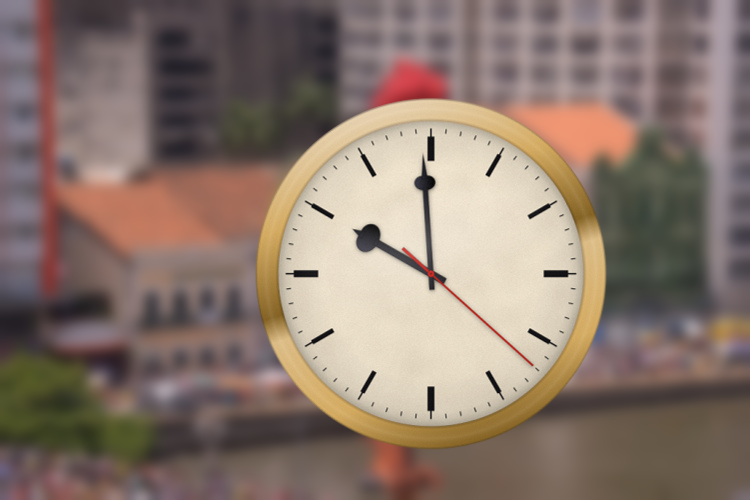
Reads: 9.59.22
